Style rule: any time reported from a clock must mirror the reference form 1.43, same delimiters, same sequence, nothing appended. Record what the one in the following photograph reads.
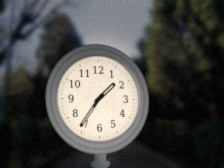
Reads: 1.36
